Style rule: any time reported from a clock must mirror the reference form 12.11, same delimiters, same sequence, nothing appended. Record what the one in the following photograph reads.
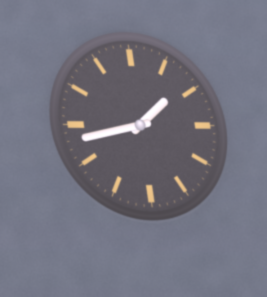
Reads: 1.43
